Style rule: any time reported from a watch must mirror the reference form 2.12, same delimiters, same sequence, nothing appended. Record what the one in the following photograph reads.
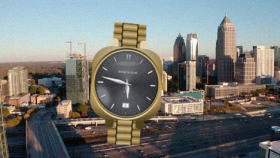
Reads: 5.47
